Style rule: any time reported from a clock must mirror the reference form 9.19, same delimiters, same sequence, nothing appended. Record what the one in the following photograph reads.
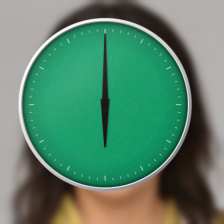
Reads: 6.00
